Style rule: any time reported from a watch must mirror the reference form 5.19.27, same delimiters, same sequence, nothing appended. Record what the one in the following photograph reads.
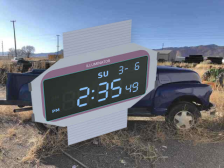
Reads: 2.35.49
